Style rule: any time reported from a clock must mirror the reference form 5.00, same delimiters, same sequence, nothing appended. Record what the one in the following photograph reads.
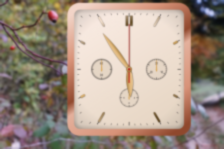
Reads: 5.54
